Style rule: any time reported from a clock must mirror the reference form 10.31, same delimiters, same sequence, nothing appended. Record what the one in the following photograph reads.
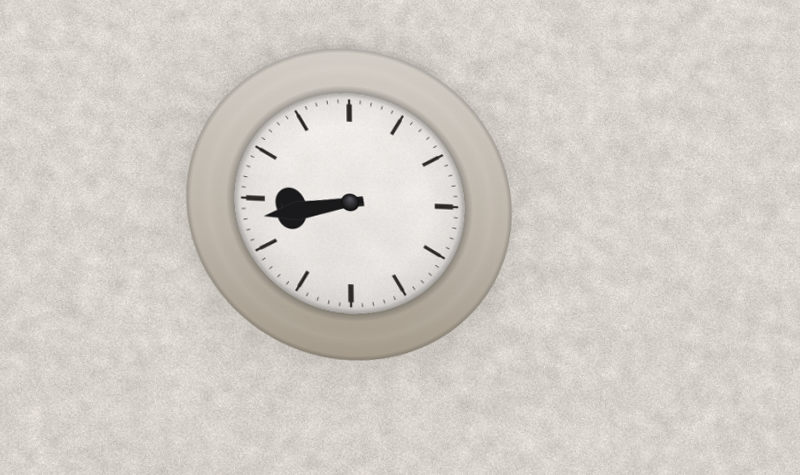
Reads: 8.43
